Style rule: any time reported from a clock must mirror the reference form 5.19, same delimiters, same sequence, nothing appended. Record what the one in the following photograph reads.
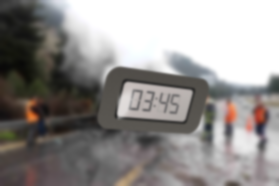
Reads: 3.45
